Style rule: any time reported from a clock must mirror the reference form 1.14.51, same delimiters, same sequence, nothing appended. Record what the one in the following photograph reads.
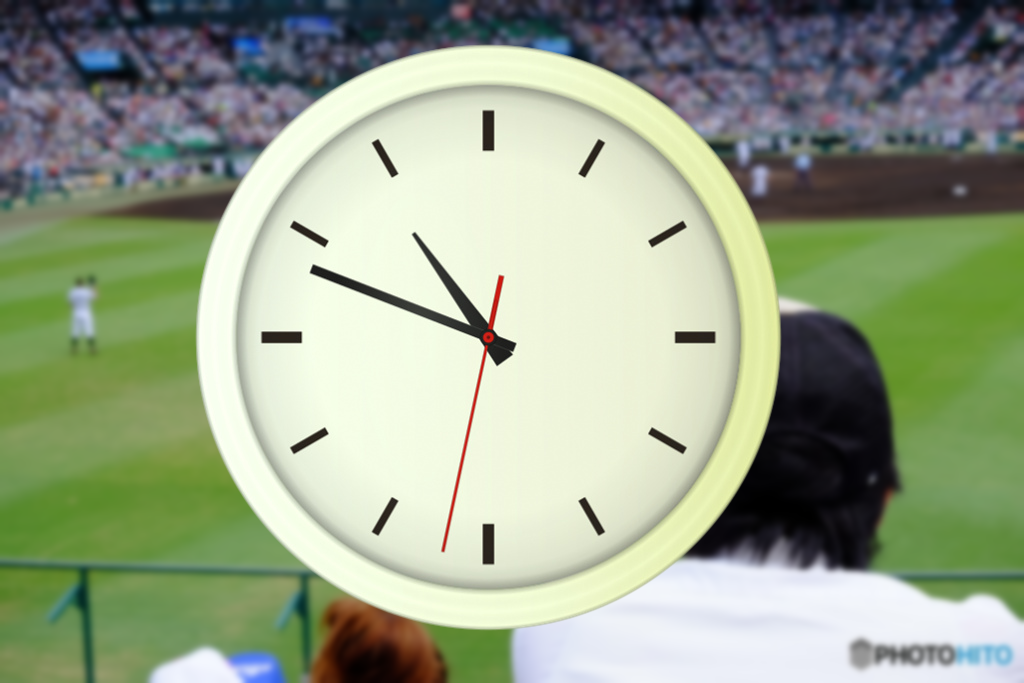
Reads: 10.48.32
